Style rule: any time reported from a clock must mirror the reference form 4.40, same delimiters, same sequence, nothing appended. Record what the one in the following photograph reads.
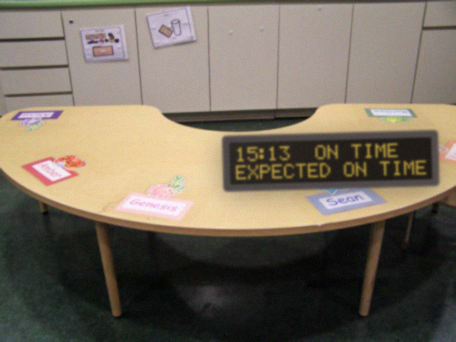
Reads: 15.13
